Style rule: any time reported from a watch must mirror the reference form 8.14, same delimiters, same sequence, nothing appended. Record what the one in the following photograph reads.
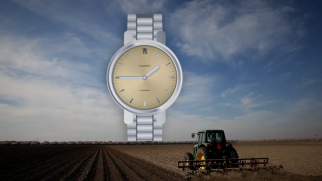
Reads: 1.45
